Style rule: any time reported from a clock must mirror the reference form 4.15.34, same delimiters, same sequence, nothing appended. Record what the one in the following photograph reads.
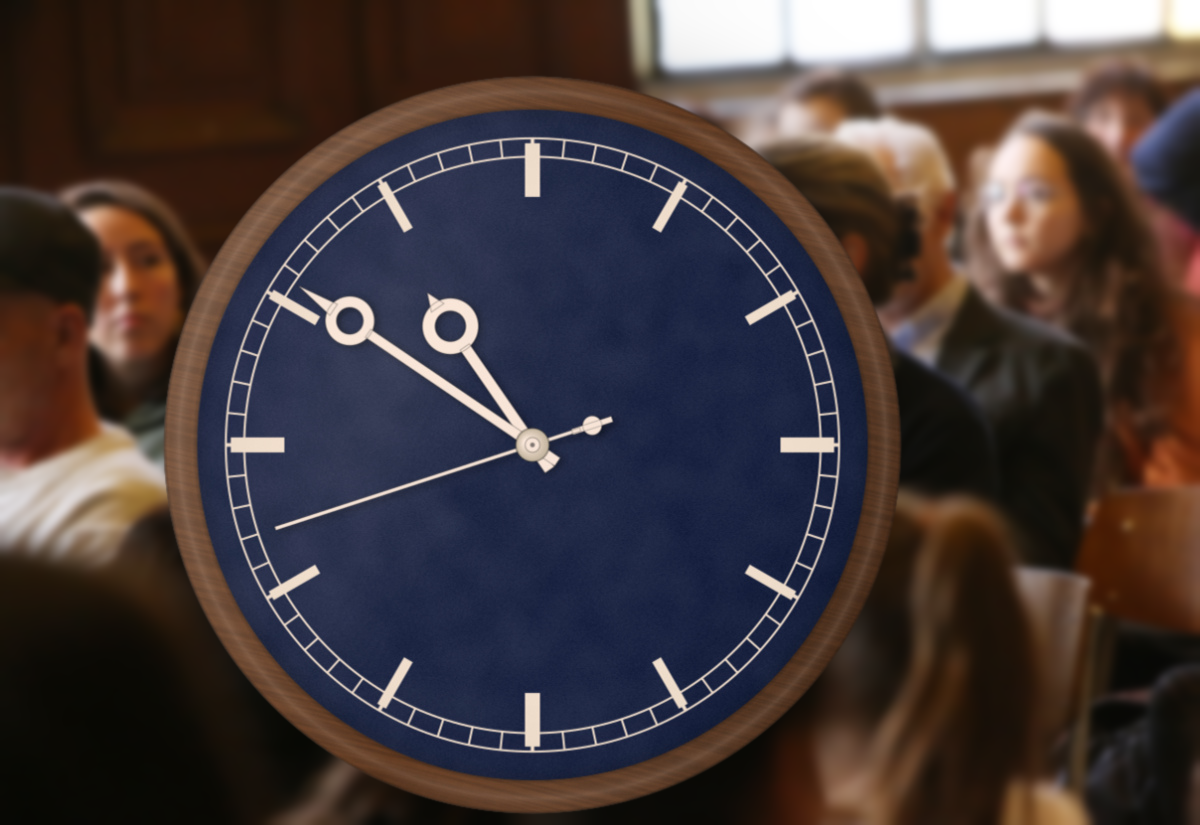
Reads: 10.50.42
